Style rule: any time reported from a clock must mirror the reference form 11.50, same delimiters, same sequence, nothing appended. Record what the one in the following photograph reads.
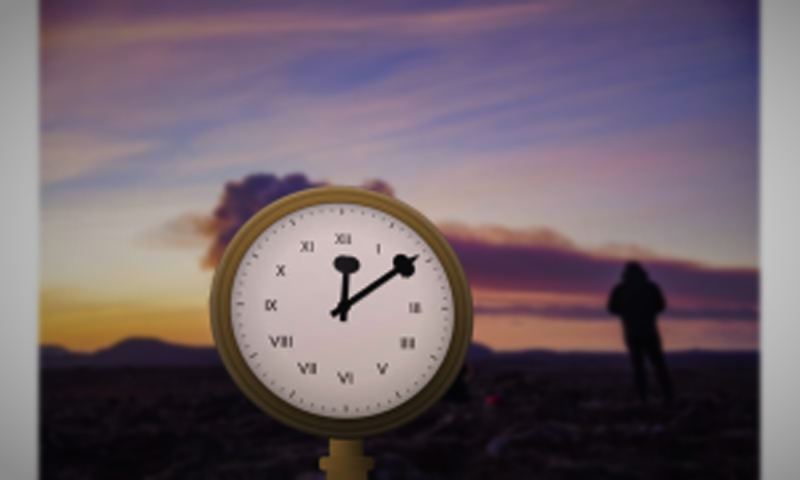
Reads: 12.09
